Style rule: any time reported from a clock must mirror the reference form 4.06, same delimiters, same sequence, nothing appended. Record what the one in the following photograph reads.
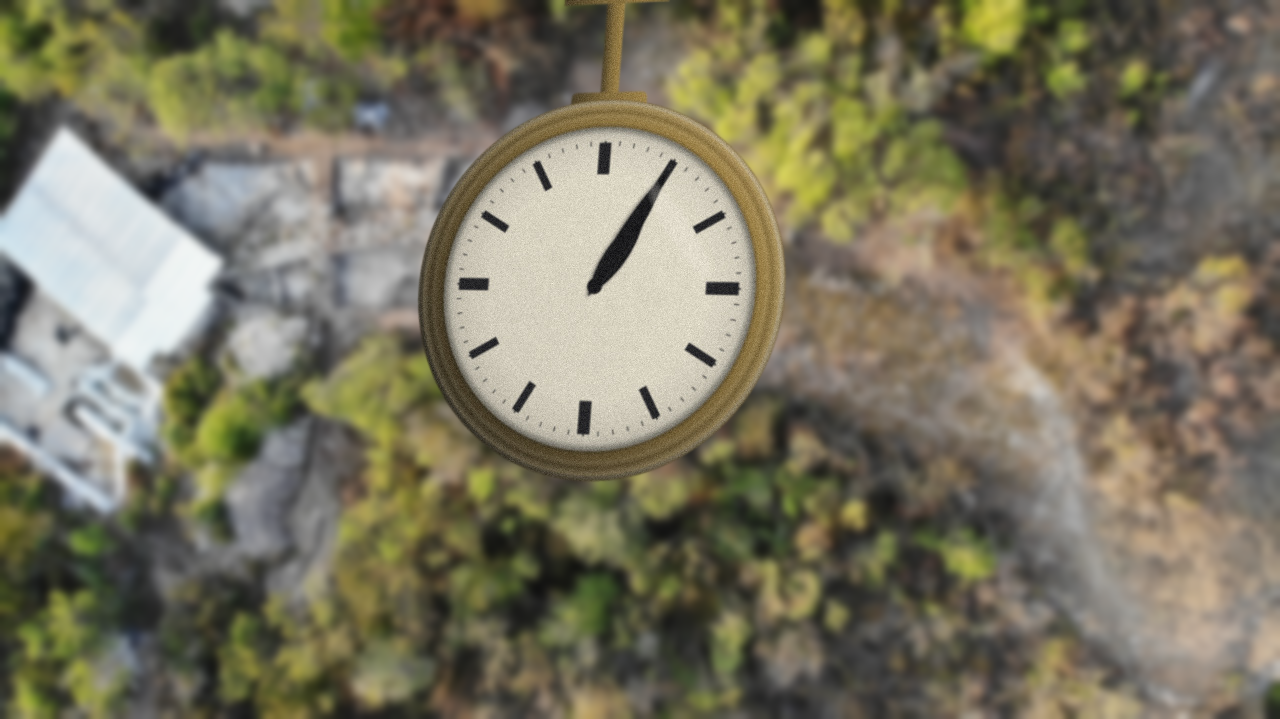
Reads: 1.05
